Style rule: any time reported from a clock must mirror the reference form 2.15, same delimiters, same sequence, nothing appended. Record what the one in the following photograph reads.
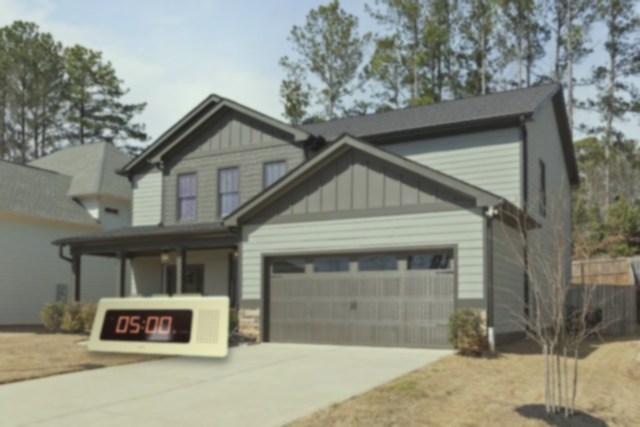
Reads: 5.00
